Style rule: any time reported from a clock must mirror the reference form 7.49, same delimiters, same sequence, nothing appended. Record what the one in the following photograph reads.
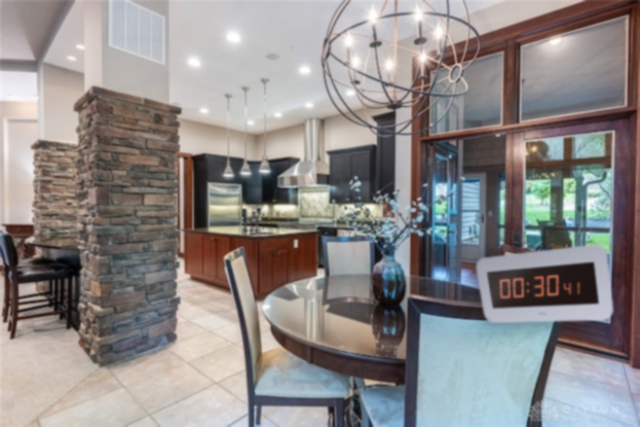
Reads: 0.30
